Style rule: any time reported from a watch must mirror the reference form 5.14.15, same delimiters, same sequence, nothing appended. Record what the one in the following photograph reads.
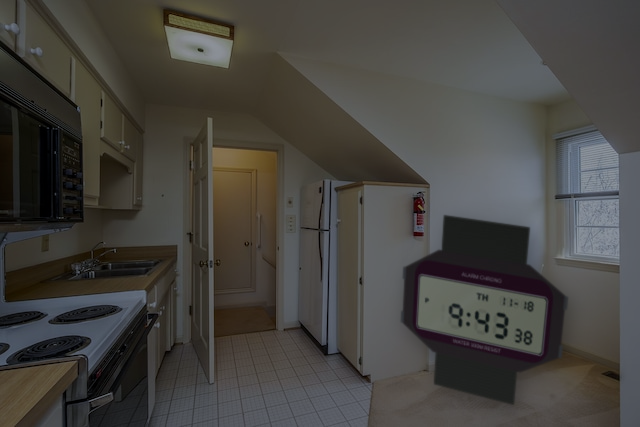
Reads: 9.43.38
